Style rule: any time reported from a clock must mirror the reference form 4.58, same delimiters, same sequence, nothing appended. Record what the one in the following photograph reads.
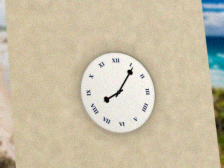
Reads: 8.06
